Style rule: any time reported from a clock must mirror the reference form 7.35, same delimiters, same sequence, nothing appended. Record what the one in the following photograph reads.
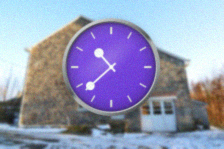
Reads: 10.38
